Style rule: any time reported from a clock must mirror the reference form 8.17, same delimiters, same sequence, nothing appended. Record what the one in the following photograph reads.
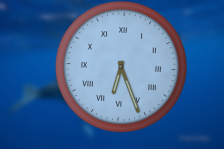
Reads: 6.26
